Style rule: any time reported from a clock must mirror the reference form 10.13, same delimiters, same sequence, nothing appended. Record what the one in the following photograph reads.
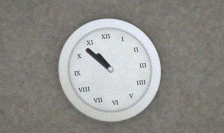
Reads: 10.53
